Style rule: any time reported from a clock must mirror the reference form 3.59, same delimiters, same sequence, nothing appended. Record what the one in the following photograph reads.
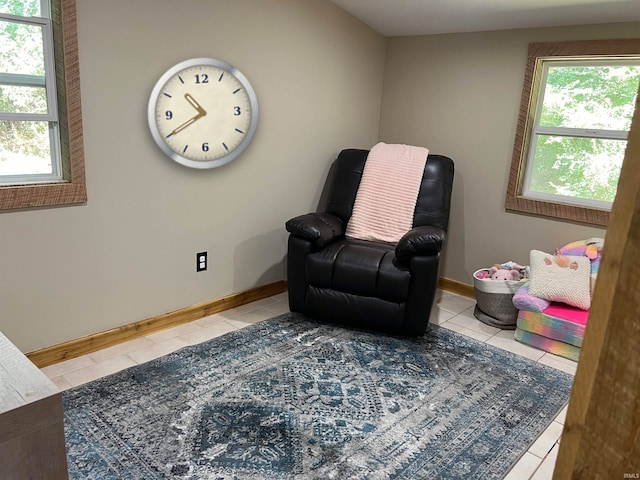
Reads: 10.40
